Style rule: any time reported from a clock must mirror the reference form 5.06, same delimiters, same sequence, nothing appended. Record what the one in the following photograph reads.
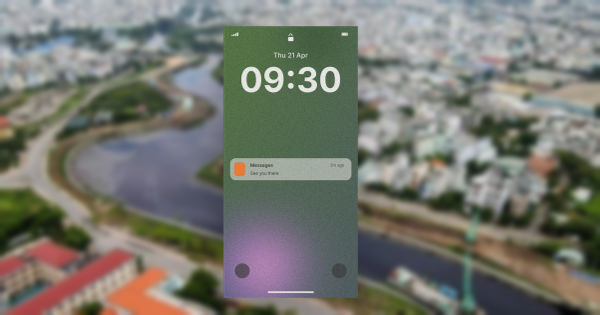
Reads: 9.30
